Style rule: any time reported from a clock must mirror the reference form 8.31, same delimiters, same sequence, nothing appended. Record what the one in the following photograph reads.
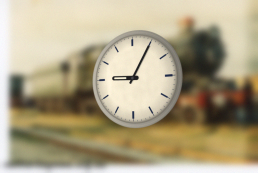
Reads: 9.05
